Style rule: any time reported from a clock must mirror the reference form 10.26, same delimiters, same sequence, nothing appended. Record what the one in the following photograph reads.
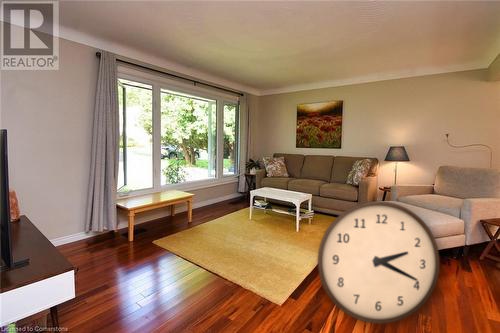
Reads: 2.19
